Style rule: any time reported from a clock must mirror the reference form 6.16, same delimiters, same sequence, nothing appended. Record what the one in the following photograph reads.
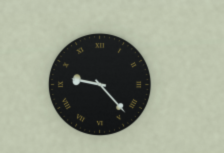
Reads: 9.23
